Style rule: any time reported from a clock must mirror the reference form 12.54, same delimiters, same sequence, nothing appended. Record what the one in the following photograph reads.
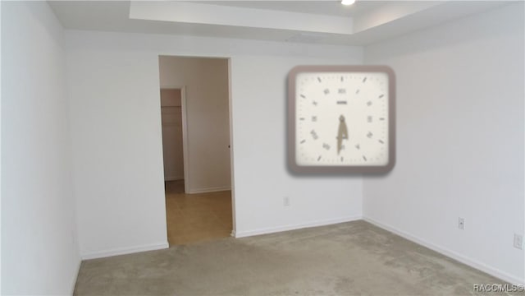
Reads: 5.31
